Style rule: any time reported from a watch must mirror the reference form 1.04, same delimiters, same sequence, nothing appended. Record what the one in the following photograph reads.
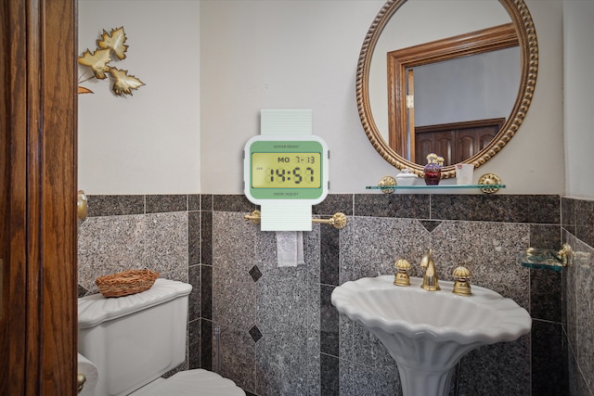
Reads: 14.57
